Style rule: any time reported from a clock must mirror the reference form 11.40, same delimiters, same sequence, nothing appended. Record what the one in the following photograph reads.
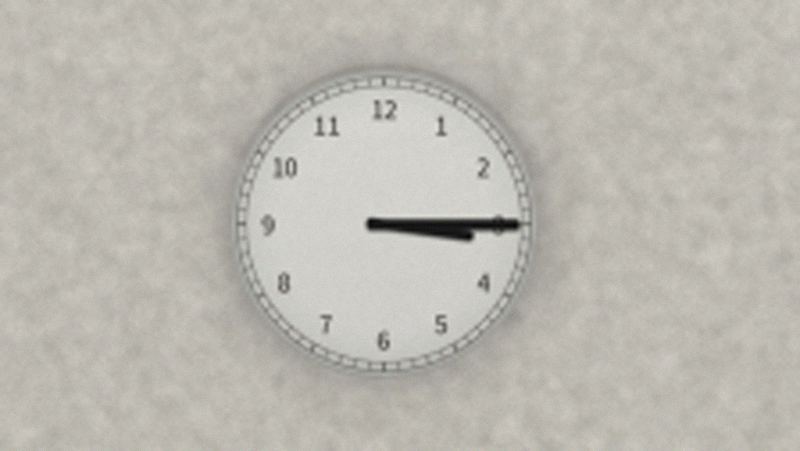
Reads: 3.15
